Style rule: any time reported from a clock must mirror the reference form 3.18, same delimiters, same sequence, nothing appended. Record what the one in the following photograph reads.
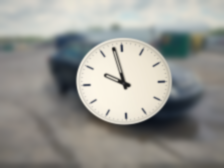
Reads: 9.58
